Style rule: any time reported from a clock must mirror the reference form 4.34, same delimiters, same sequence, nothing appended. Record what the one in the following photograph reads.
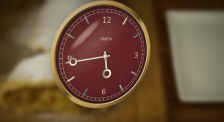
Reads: 5.44
